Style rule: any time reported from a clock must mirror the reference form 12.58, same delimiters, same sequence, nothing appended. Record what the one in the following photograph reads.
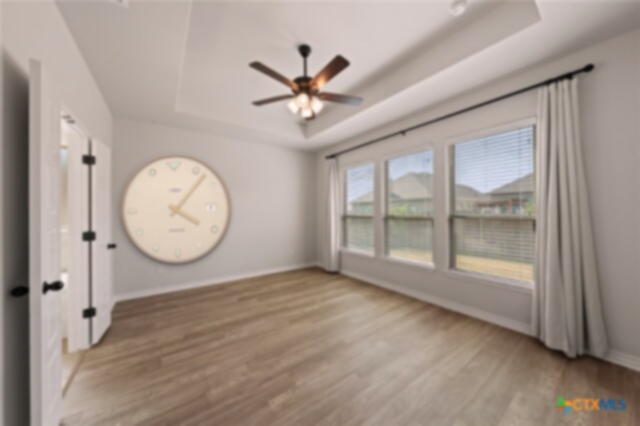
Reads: 4.07
